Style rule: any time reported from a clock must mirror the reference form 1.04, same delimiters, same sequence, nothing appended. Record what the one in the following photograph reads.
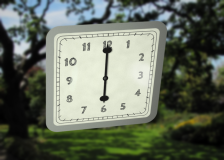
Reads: 6.00
